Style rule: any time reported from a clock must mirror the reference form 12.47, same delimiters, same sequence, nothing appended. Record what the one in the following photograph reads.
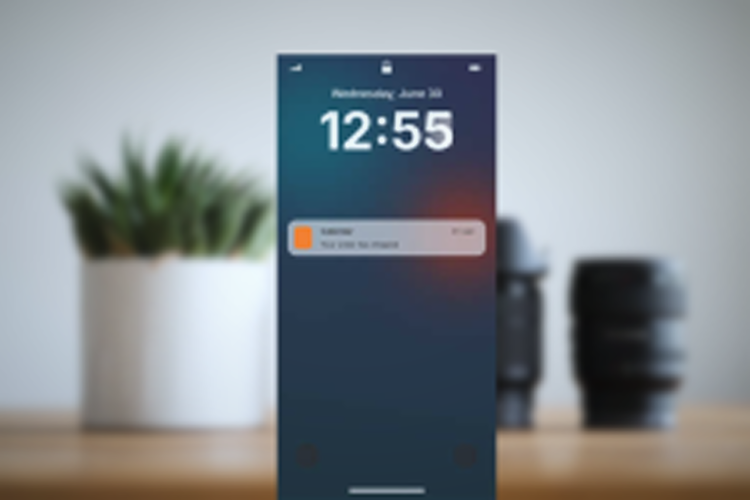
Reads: 12.55
